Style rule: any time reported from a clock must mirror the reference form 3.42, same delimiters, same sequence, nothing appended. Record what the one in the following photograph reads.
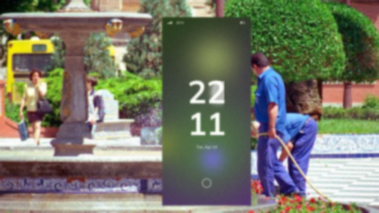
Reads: 22.11
